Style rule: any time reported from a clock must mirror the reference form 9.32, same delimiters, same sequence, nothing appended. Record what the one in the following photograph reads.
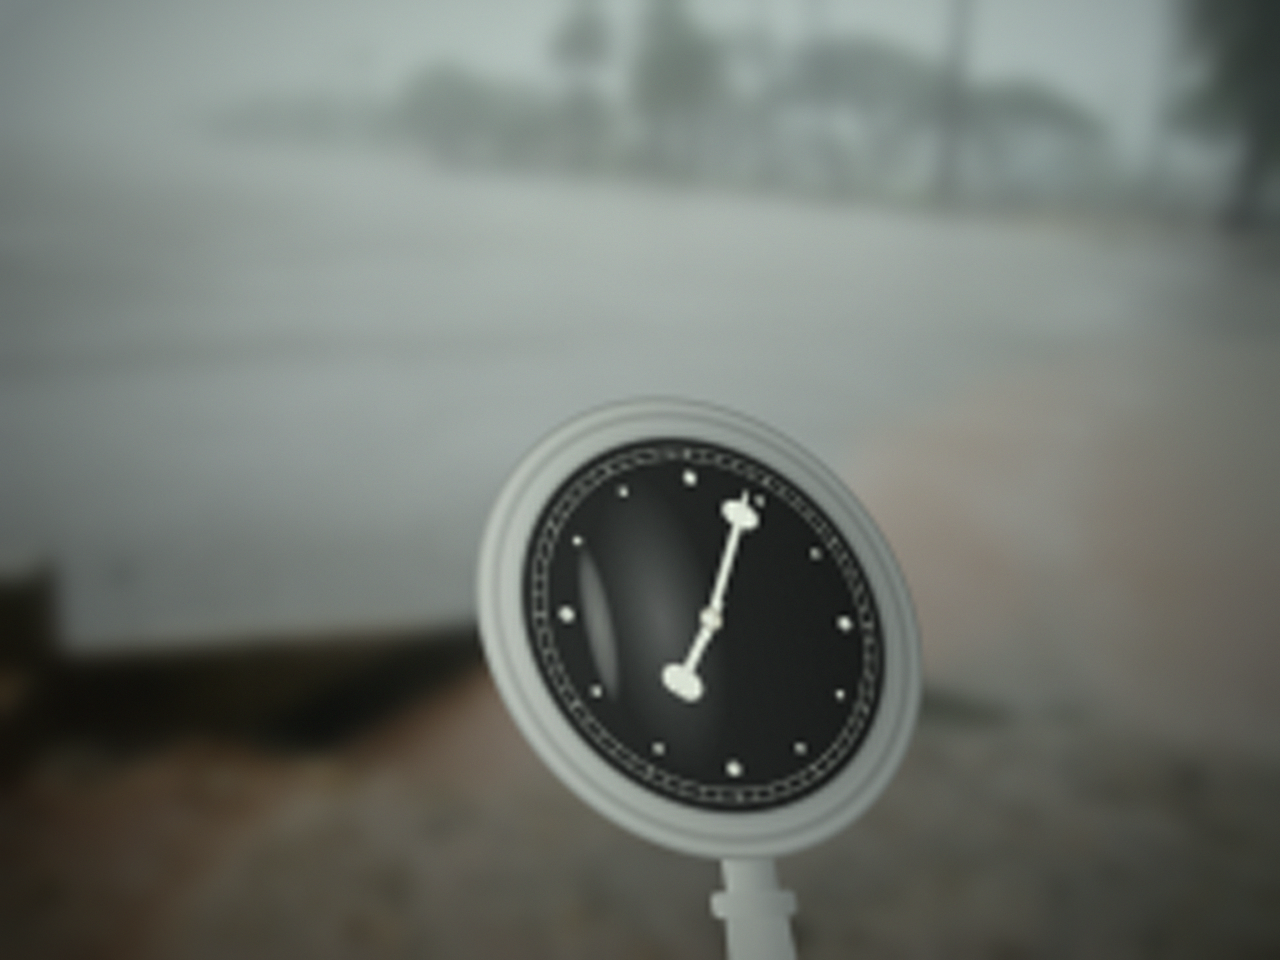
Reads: 7.04
